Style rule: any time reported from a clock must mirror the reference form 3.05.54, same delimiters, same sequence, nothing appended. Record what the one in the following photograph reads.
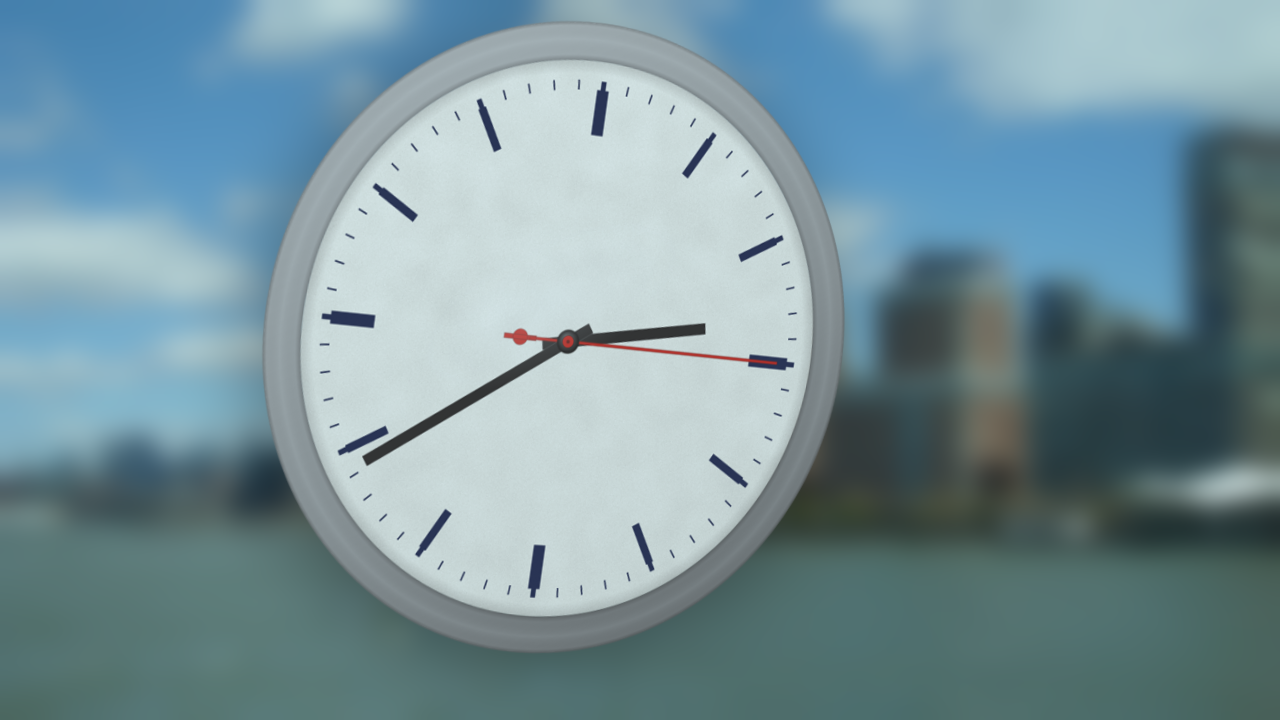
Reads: 2.39.15
